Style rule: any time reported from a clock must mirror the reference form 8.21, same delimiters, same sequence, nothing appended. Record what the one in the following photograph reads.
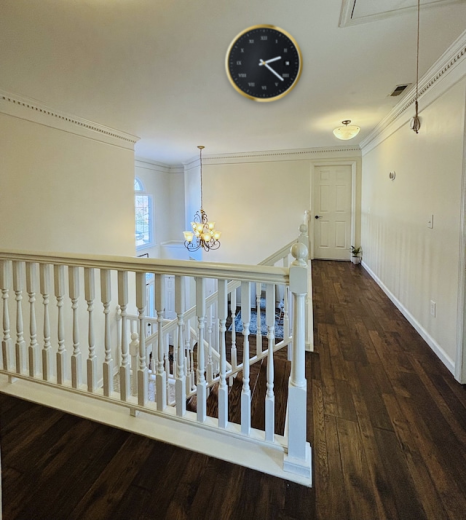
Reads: 2.22
